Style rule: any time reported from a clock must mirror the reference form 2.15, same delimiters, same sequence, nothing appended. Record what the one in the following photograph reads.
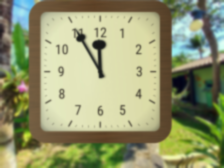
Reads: 11.55
